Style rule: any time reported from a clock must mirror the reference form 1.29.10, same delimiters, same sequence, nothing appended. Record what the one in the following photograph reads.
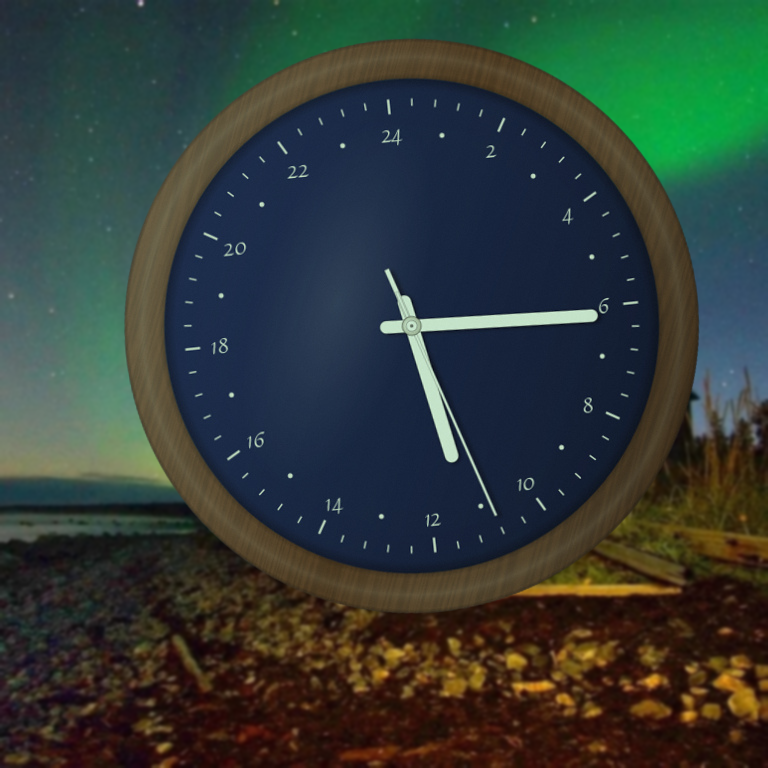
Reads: 11.15.27
